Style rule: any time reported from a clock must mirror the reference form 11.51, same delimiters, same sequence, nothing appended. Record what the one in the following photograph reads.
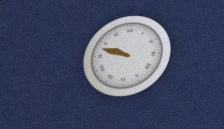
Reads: 9.48
